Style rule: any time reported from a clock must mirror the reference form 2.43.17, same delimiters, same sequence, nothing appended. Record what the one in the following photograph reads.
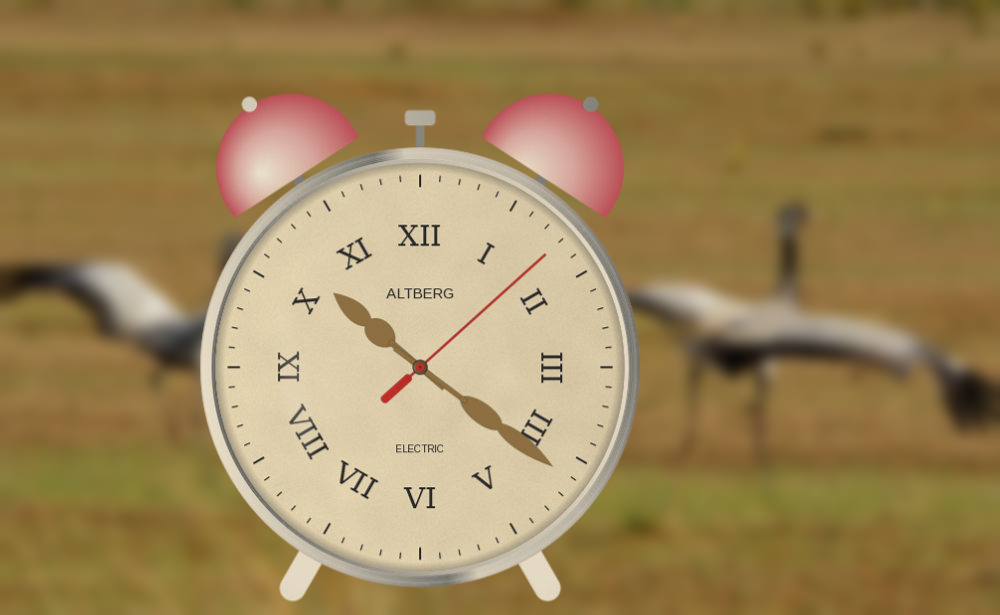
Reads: 10.21.08
